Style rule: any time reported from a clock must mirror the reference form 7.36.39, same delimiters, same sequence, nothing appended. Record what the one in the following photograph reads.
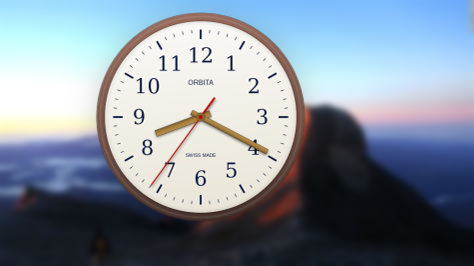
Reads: 8.19.36
